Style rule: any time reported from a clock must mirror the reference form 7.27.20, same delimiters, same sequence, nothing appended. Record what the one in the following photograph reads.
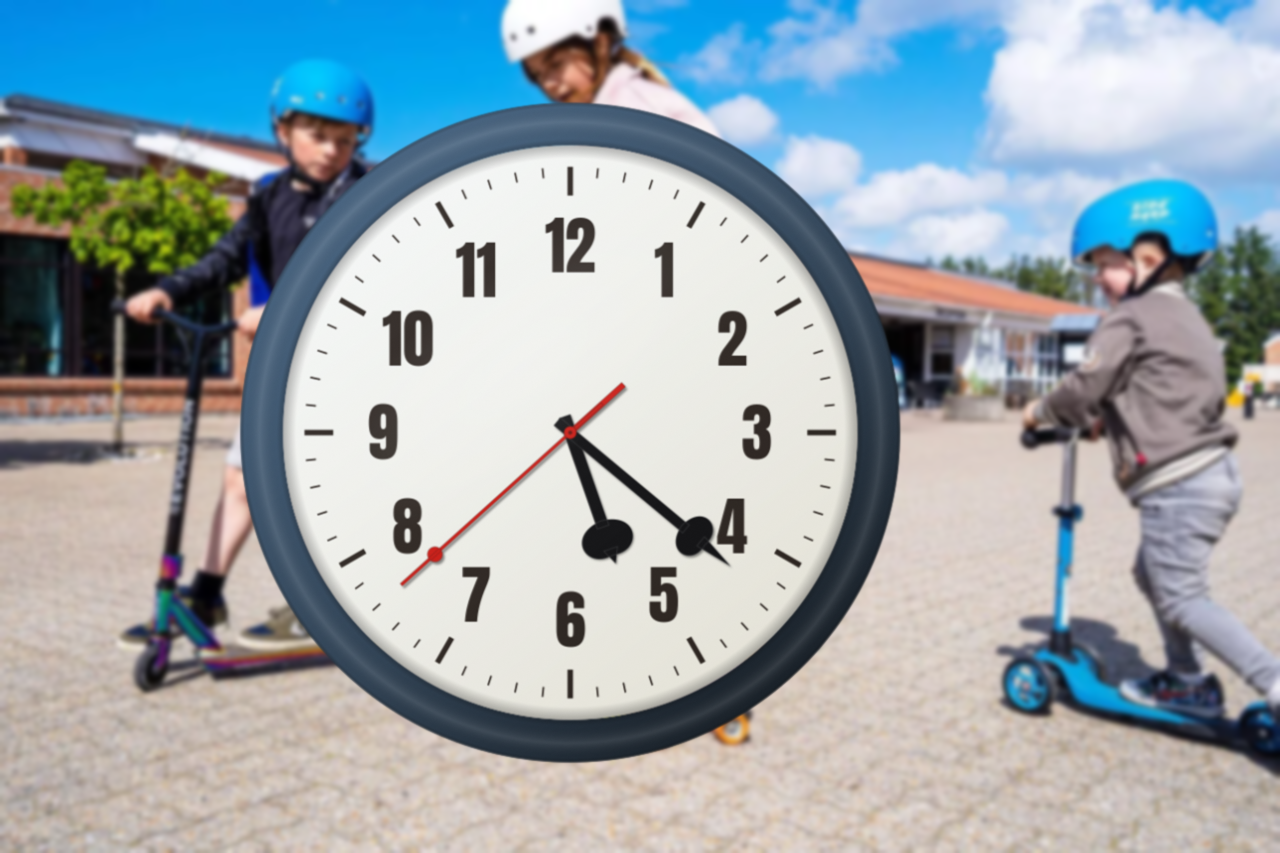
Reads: 5.21.38
